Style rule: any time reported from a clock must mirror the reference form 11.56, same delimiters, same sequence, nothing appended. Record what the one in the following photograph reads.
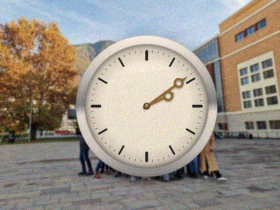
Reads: 2.09
